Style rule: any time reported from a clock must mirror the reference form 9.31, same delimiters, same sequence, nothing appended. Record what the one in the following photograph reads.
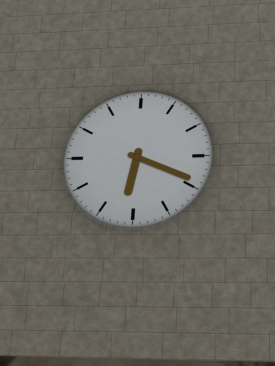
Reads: 6.19
